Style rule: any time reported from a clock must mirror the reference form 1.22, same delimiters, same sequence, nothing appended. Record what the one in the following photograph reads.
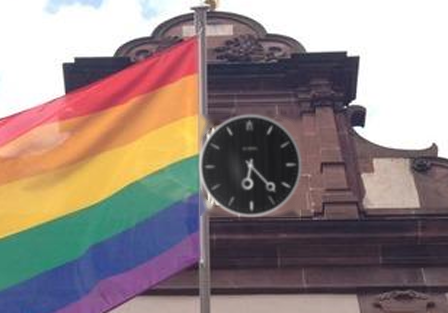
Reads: 6.23
